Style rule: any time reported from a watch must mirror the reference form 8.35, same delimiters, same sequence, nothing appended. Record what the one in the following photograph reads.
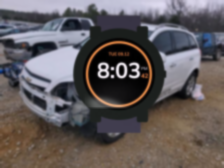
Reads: 8.03
